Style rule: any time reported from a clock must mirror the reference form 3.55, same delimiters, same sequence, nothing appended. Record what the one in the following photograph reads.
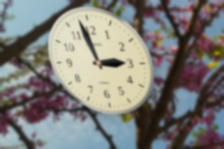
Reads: 2.58
